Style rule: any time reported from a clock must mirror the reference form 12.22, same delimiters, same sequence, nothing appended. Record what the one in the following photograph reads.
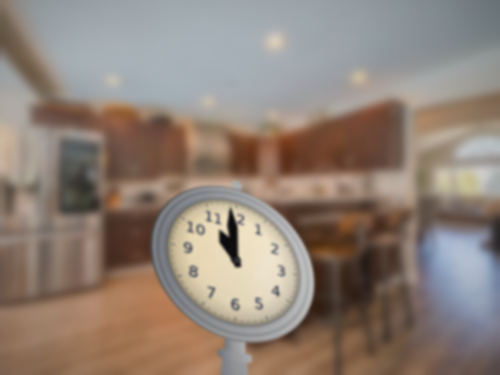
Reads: 10.59
